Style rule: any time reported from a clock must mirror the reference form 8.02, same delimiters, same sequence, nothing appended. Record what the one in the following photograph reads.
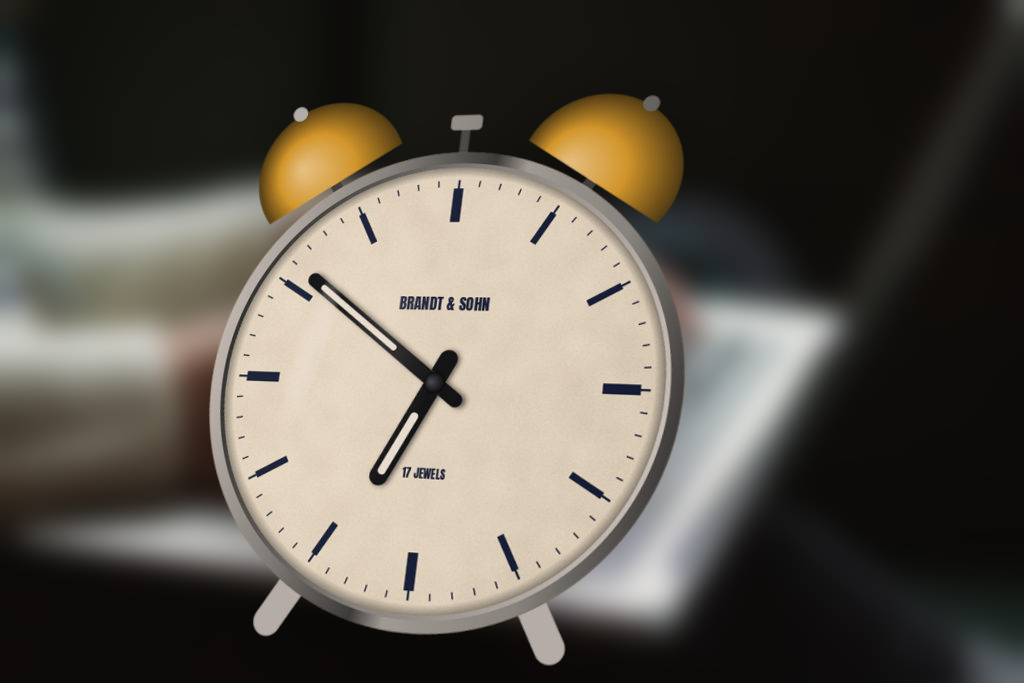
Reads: 6.51
